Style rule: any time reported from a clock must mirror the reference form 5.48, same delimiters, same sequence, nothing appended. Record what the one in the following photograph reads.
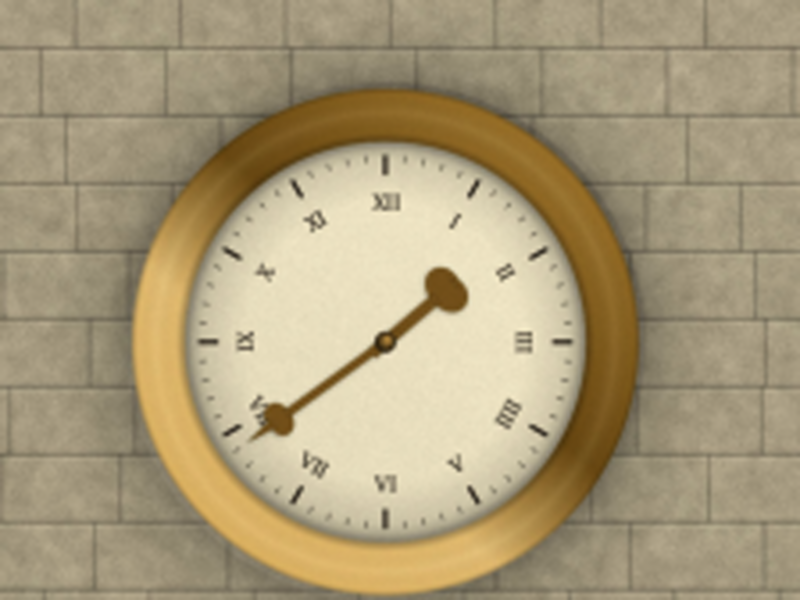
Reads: 1.39
